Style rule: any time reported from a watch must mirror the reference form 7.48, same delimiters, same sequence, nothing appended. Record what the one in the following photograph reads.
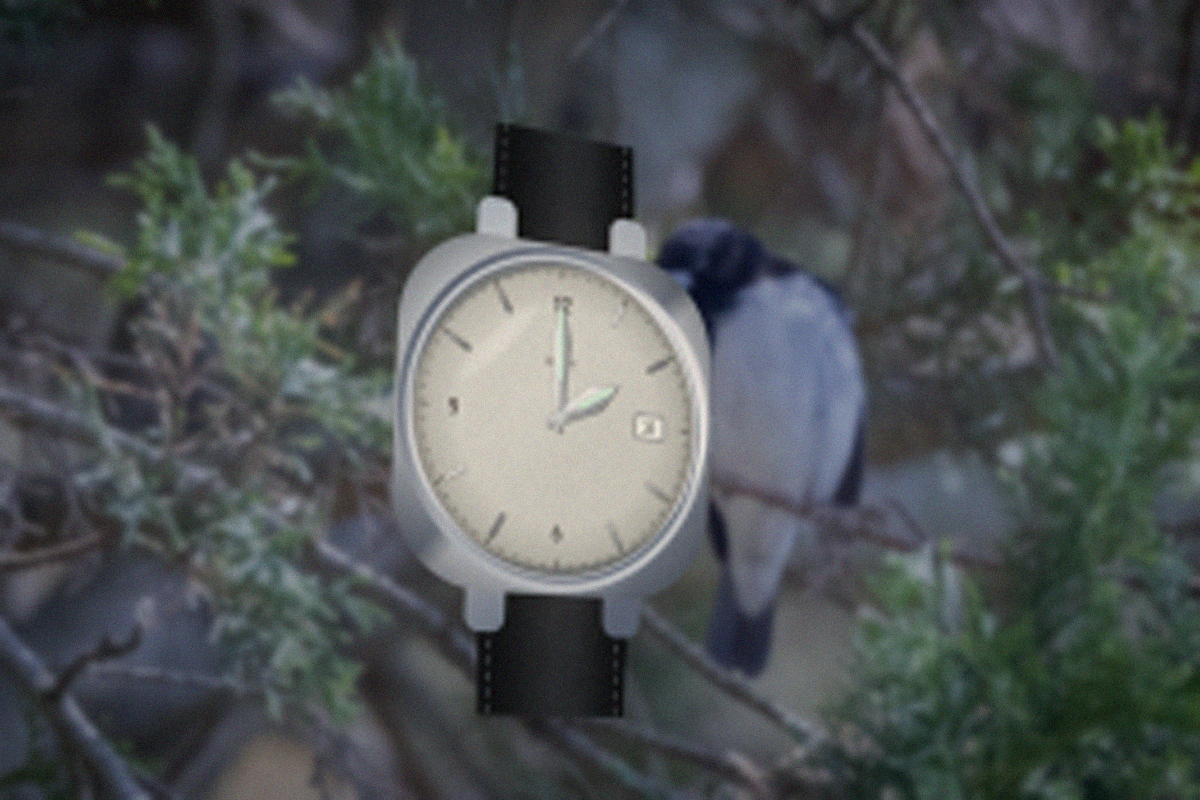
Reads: 2.00
